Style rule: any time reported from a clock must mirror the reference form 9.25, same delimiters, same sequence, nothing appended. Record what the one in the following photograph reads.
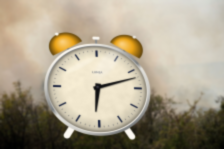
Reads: 6.12
